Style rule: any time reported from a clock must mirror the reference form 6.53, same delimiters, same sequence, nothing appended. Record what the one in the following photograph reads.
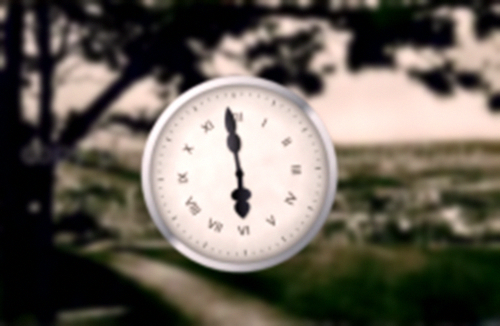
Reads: 5.59
